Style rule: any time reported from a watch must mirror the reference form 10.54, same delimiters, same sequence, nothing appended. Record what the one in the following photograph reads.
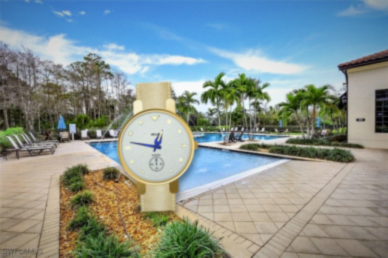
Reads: 12.47
